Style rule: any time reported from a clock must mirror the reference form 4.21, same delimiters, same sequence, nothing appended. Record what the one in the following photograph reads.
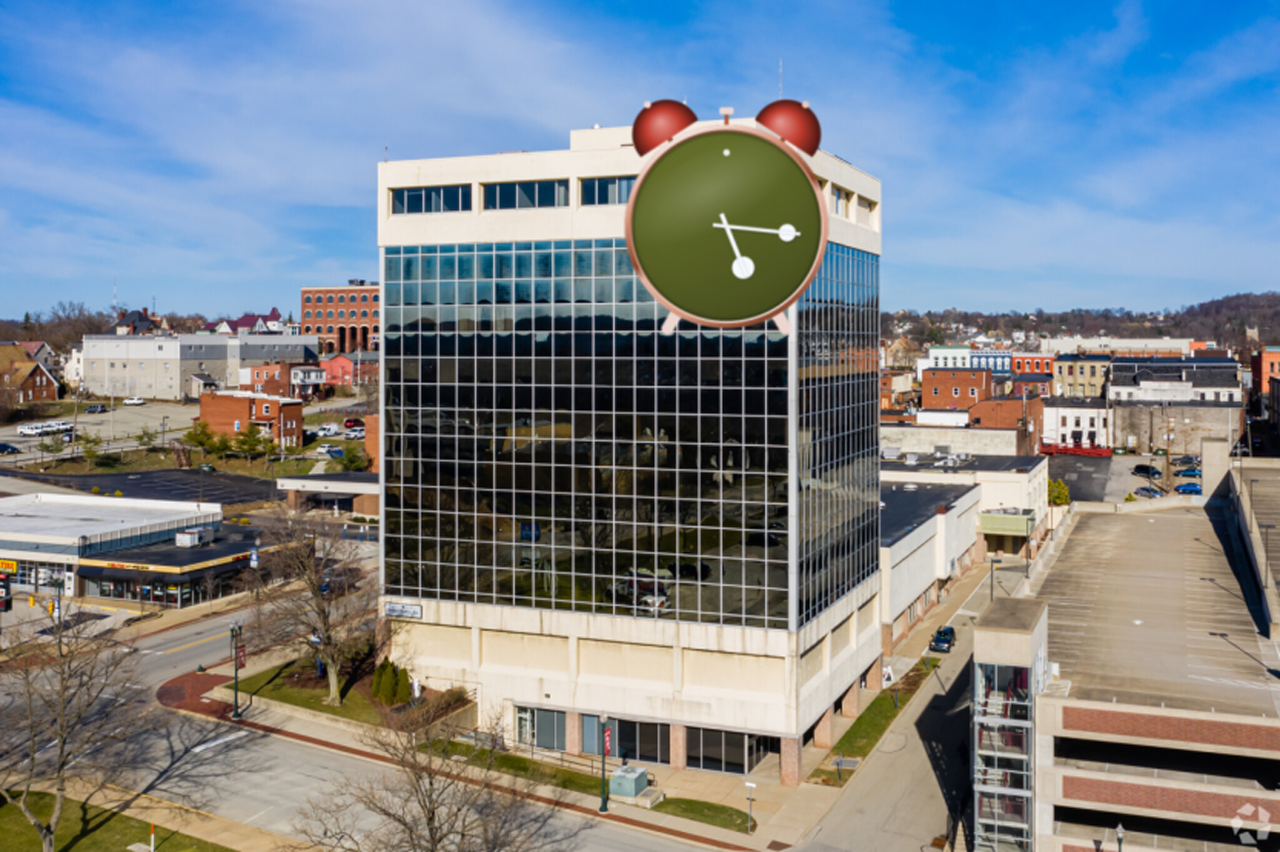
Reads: 5.16
